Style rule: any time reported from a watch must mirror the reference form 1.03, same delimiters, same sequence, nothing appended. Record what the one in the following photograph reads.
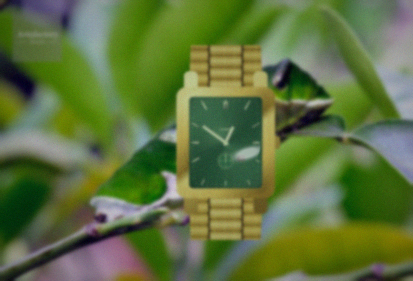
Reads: 12.51
